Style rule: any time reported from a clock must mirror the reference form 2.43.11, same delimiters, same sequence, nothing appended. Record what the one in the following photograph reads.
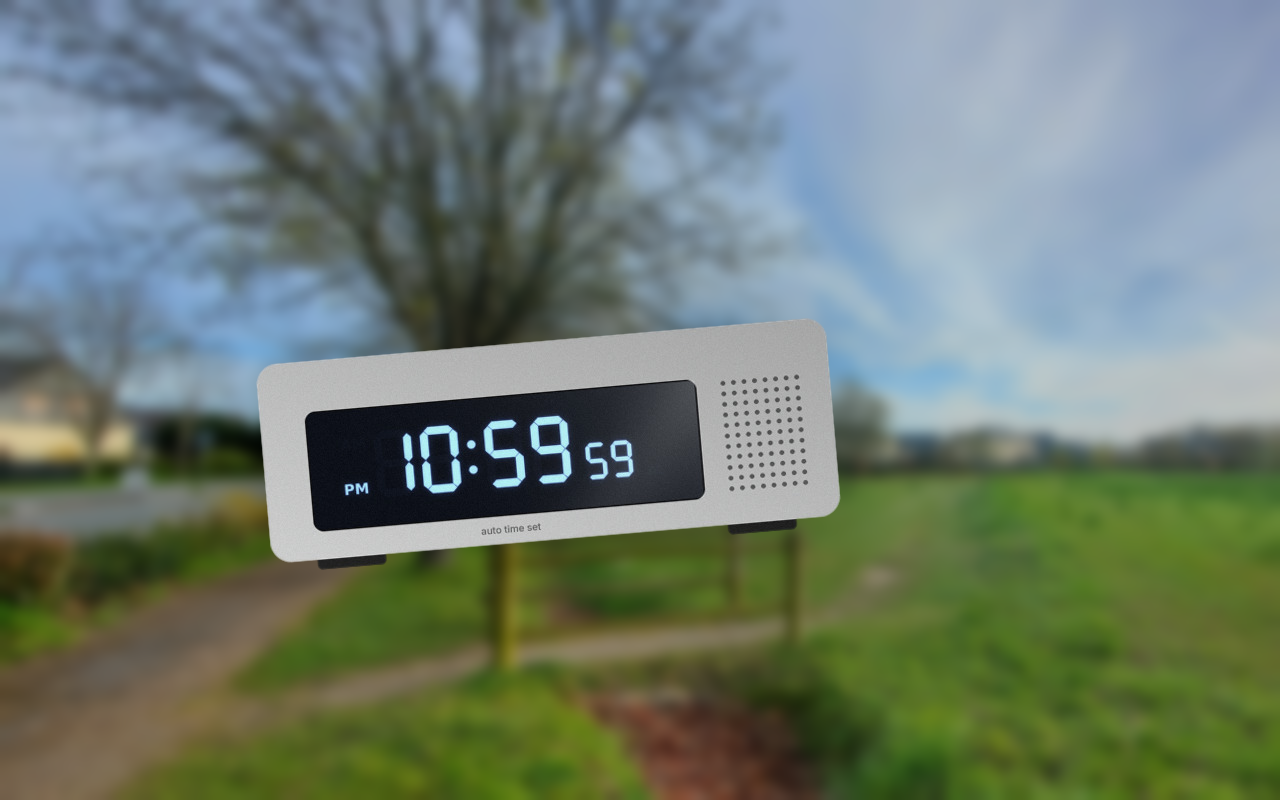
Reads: 10.59.59
